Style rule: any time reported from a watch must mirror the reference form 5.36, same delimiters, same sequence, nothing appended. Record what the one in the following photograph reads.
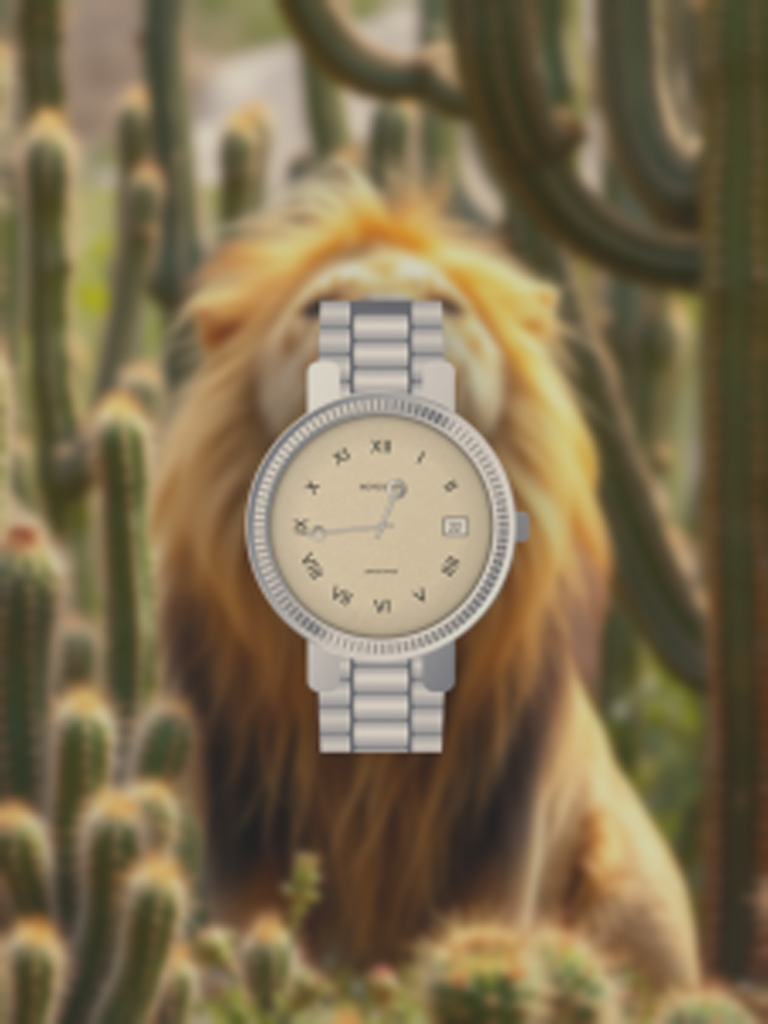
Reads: 12.44
